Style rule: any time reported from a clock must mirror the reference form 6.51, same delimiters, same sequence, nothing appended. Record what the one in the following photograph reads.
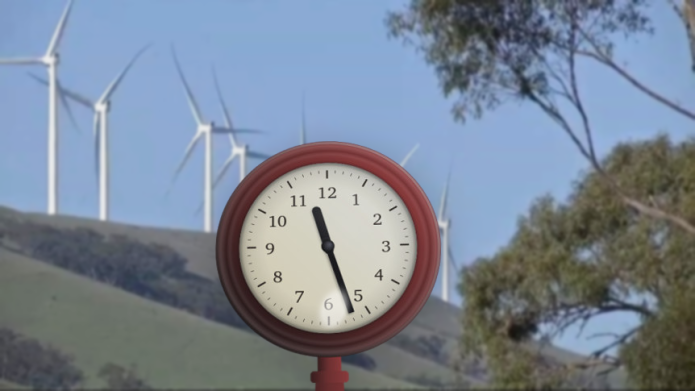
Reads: 11.27
